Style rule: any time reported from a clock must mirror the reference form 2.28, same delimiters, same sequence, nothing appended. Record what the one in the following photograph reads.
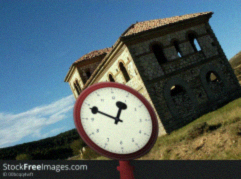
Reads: 12.49
